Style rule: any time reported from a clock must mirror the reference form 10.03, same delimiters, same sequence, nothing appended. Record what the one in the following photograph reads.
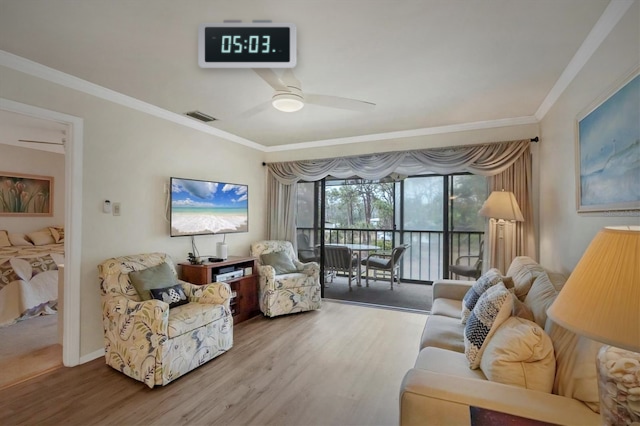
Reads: 5.03
